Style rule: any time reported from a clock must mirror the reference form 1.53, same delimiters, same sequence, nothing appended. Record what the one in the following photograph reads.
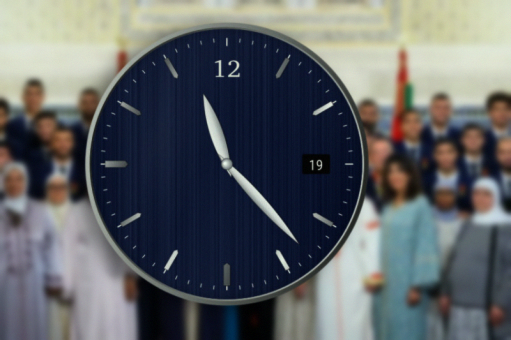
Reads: 11.23
